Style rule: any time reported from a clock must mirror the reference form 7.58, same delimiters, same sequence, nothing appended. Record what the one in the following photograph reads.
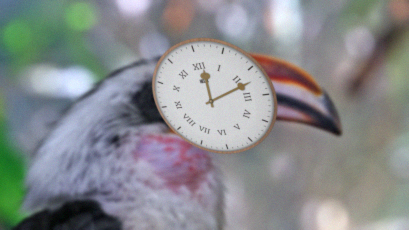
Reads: 12.12
